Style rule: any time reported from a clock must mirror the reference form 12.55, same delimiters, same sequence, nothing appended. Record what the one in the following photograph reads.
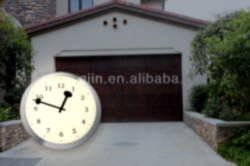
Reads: 12.48
